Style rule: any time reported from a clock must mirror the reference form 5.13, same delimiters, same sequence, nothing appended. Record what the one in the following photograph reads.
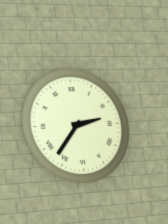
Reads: 2.37
